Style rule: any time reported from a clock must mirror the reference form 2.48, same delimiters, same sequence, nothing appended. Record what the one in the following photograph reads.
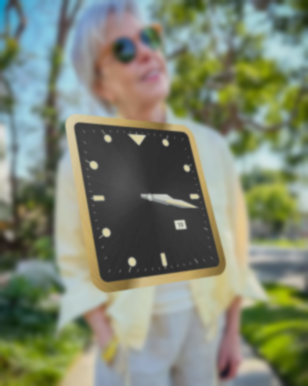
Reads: 3.17
